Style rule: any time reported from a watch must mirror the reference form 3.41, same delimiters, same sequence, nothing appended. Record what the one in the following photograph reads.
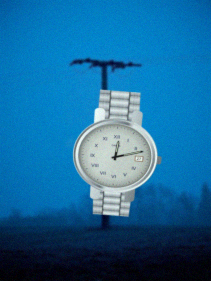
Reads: 12.12
